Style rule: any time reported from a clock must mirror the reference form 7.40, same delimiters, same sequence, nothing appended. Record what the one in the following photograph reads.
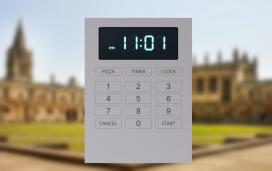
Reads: 11.01
